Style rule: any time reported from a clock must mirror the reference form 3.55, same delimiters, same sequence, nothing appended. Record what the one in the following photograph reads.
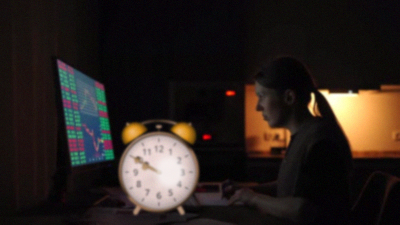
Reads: 9.50
